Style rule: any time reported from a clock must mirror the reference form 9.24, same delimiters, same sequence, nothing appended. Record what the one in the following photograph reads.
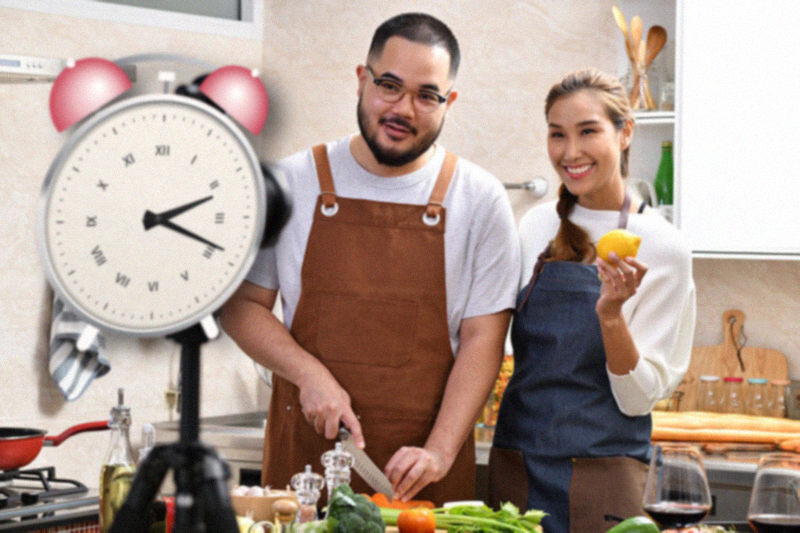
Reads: 2.19
